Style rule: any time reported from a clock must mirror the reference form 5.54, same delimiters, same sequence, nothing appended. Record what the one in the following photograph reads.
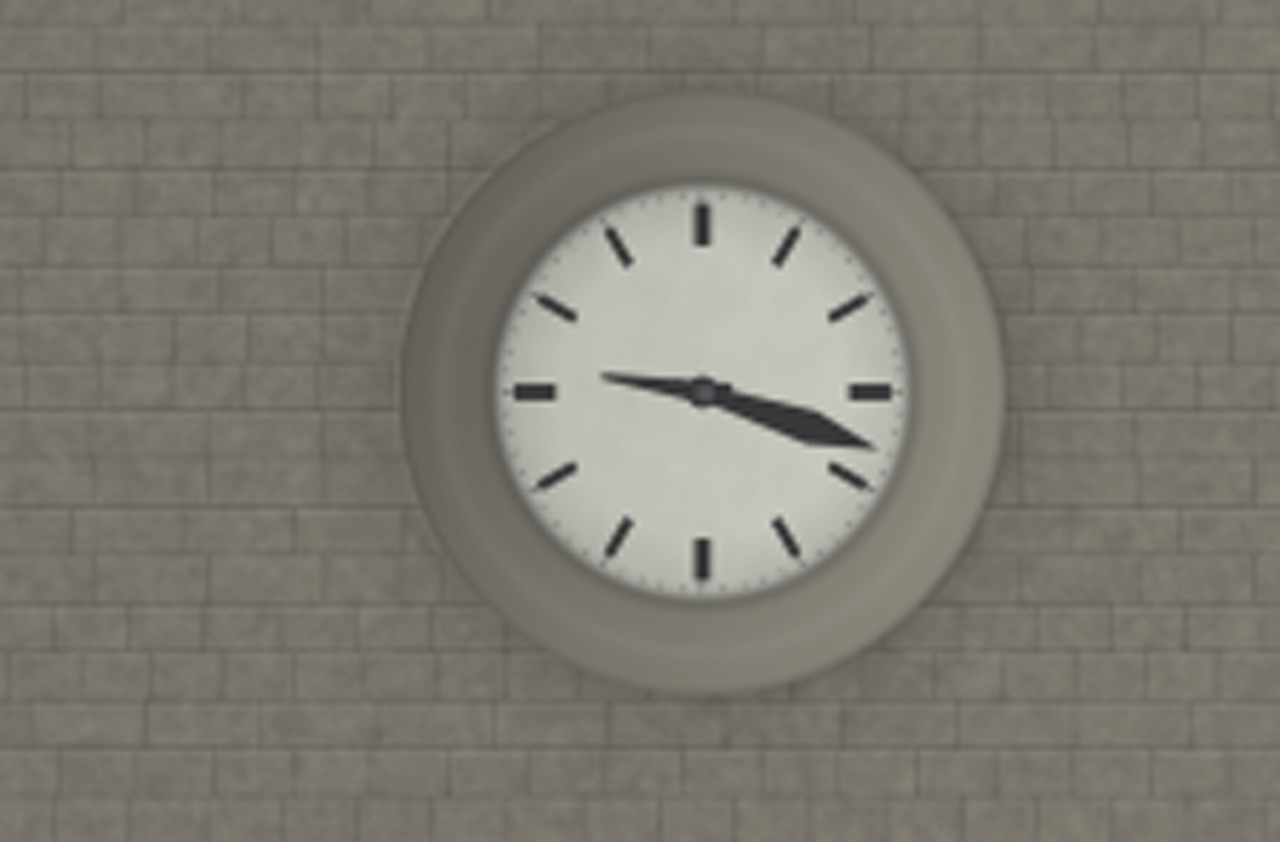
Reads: 9.18
